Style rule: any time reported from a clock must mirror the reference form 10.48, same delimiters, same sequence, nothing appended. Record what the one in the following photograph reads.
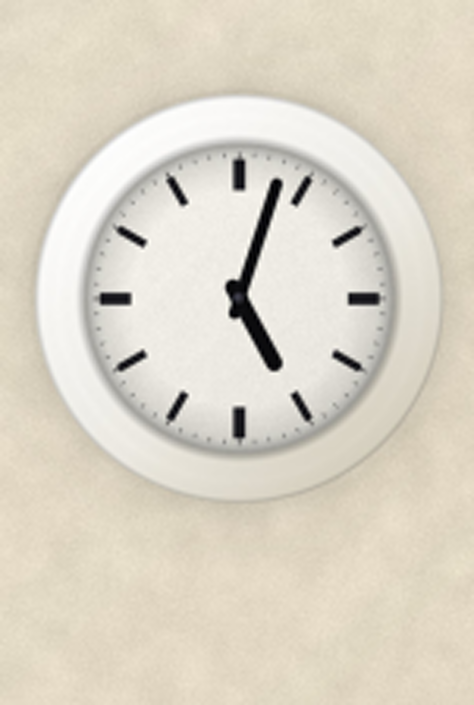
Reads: 5.03
